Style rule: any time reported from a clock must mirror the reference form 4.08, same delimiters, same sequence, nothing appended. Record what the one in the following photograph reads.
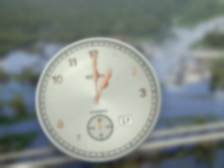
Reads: 1.00
